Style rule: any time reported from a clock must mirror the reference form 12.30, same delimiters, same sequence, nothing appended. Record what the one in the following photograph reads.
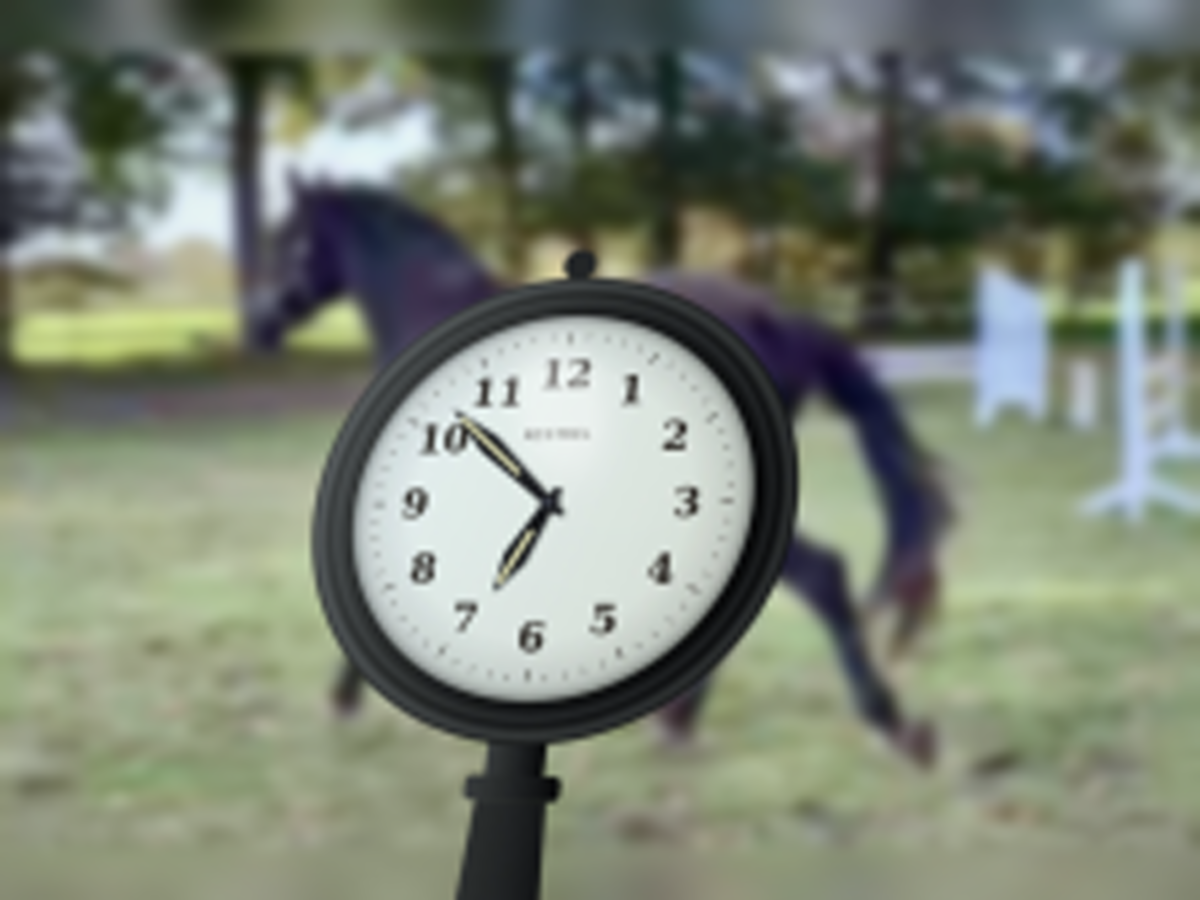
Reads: 6.52
